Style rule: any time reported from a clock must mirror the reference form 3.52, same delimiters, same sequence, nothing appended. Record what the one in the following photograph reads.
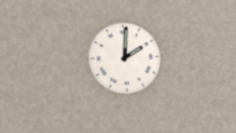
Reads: 2.01
